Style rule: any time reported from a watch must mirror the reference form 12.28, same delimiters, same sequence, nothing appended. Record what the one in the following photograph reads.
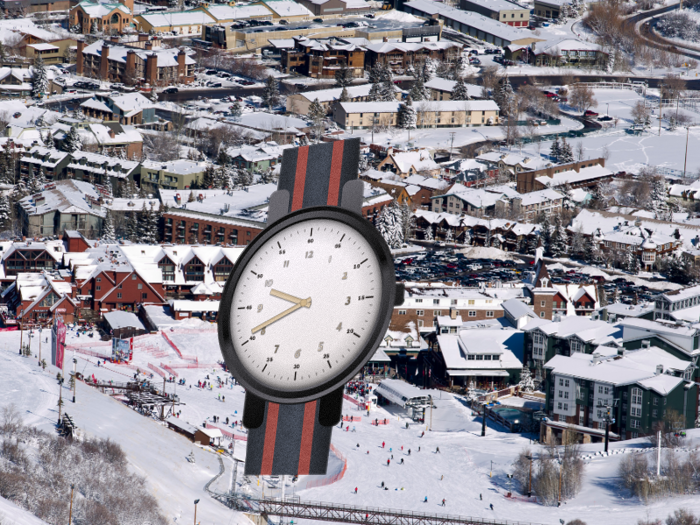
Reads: 9.41
